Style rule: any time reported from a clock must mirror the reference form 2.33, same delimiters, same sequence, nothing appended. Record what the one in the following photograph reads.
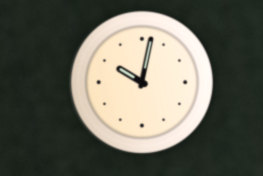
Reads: 10.02
